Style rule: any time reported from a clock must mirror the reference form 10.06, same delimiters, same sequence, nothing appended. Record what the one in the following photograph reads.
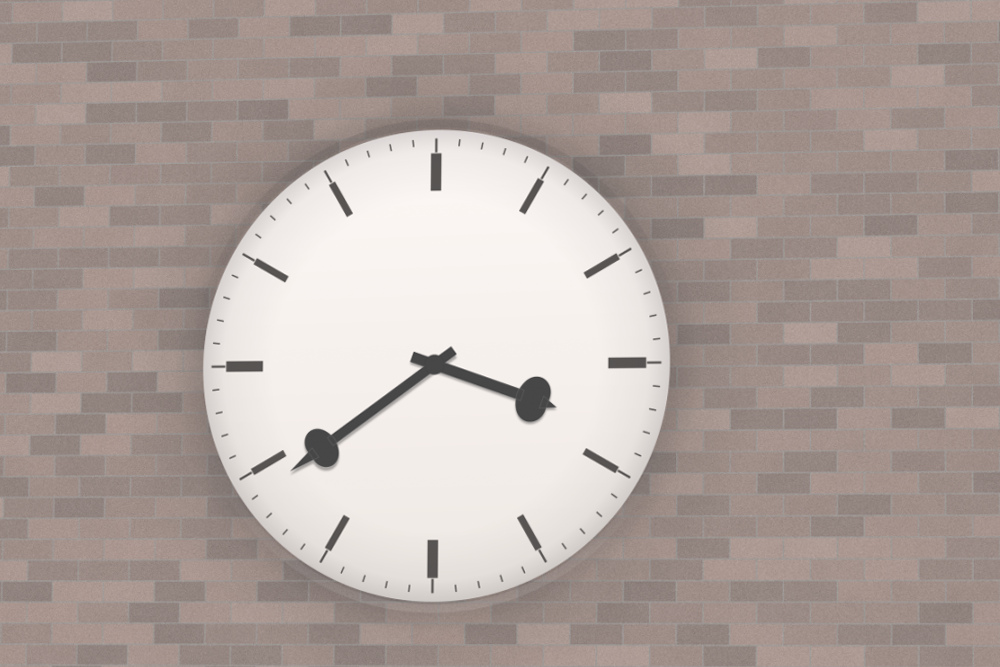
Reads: 3.39
